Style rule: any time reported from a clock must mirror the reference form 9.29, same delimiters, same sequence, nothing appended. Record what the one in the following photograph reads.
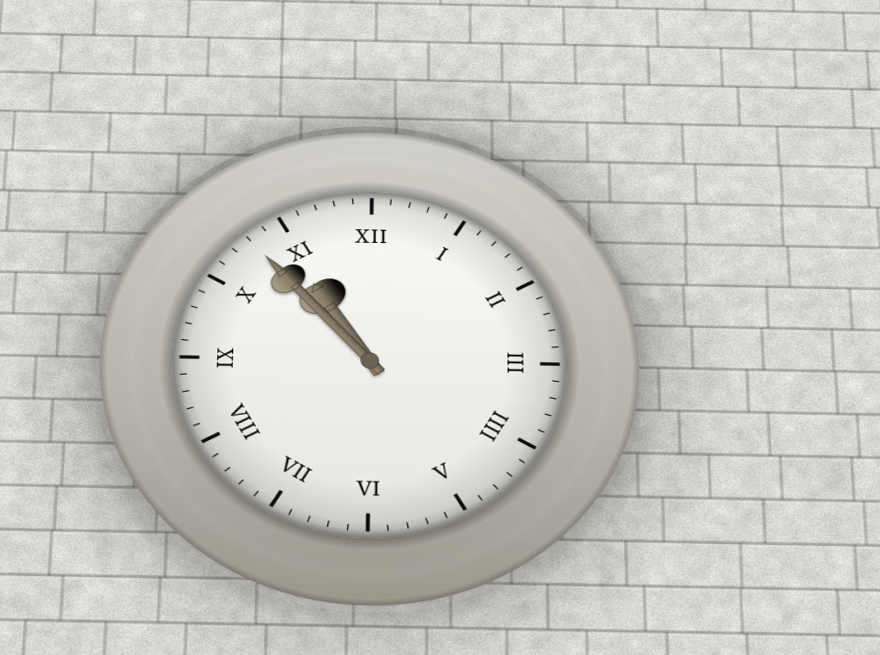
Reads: 10.53
